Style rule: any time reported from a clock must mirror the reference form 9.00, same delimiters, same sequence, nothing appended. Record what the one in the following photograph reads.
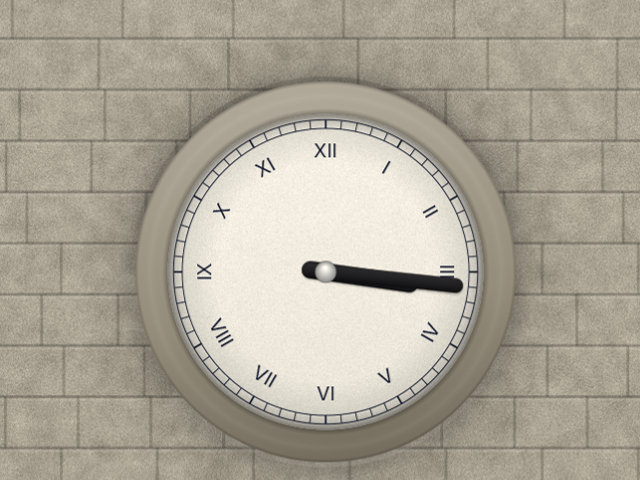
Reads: 3.16
